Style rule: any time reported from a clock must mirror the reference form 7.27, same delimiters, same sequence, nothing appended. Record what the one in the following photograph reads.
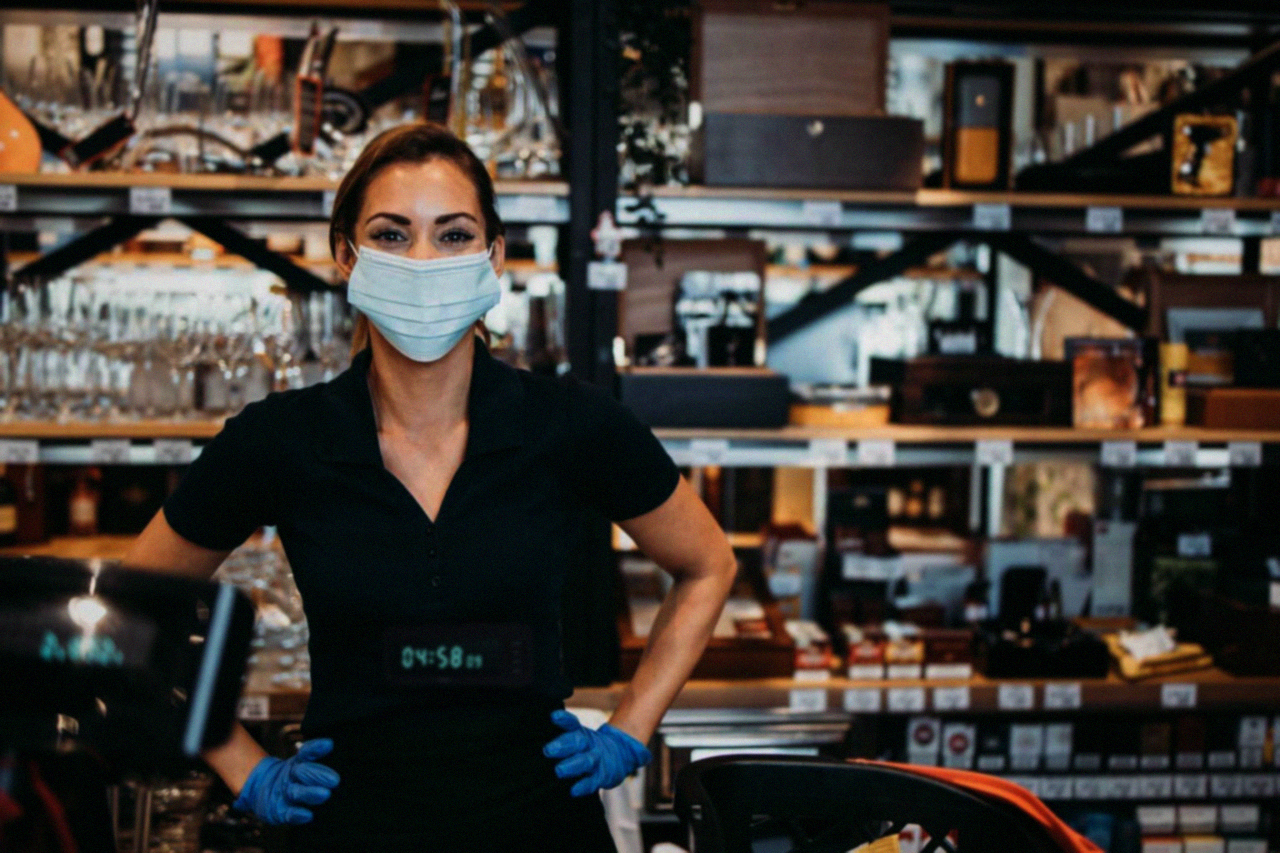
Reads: 4.58
